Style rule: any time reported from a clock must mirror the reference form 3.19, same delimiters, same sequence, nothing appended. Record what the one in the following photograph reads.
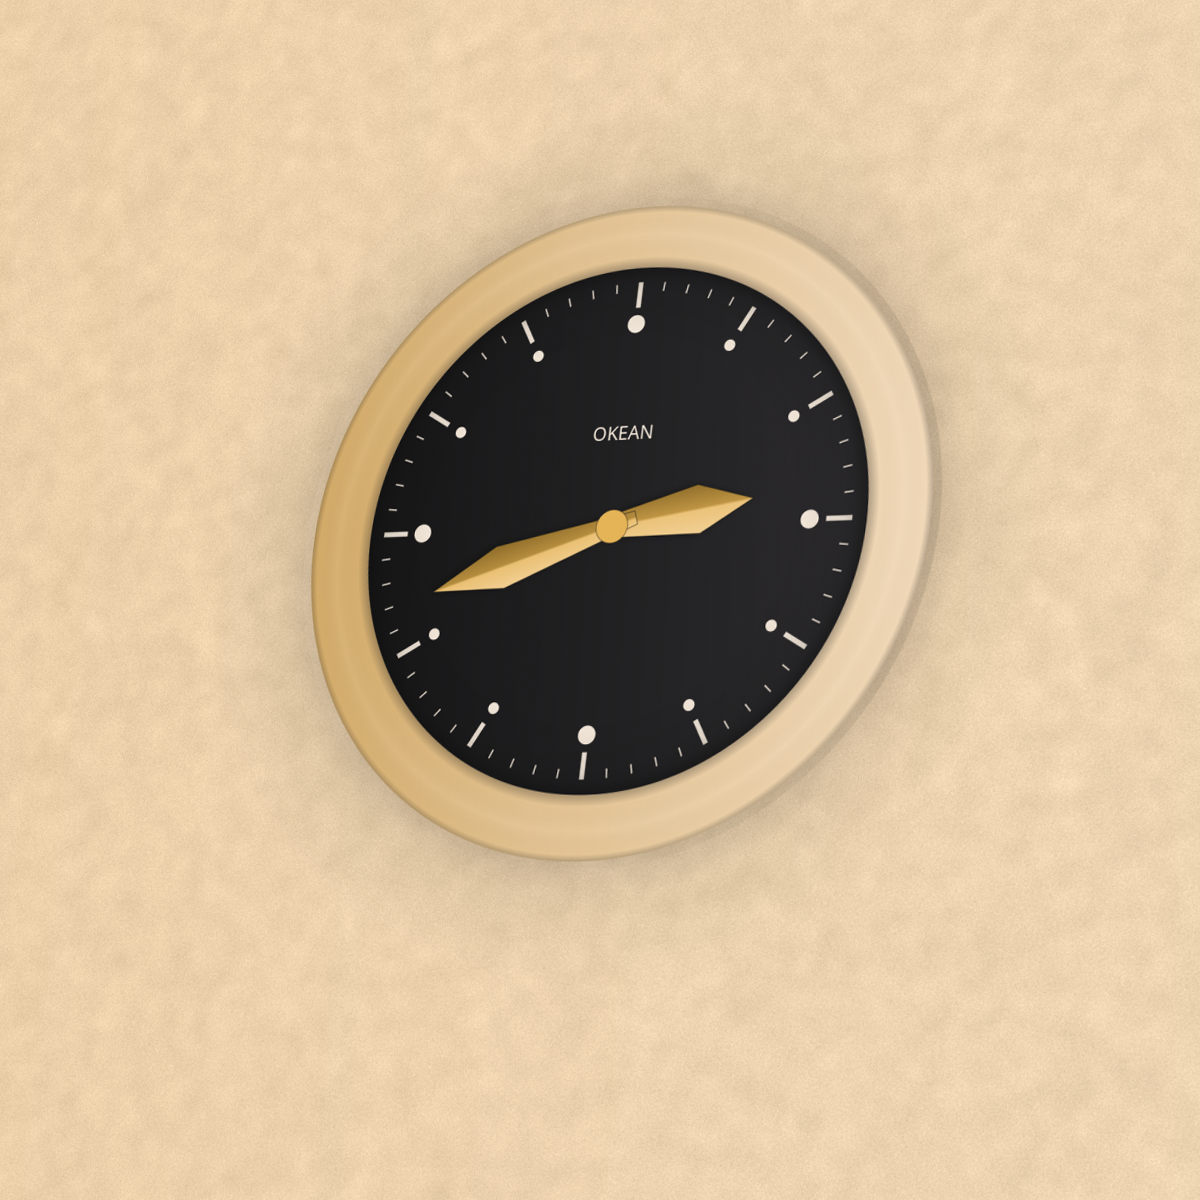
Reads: 2.42
